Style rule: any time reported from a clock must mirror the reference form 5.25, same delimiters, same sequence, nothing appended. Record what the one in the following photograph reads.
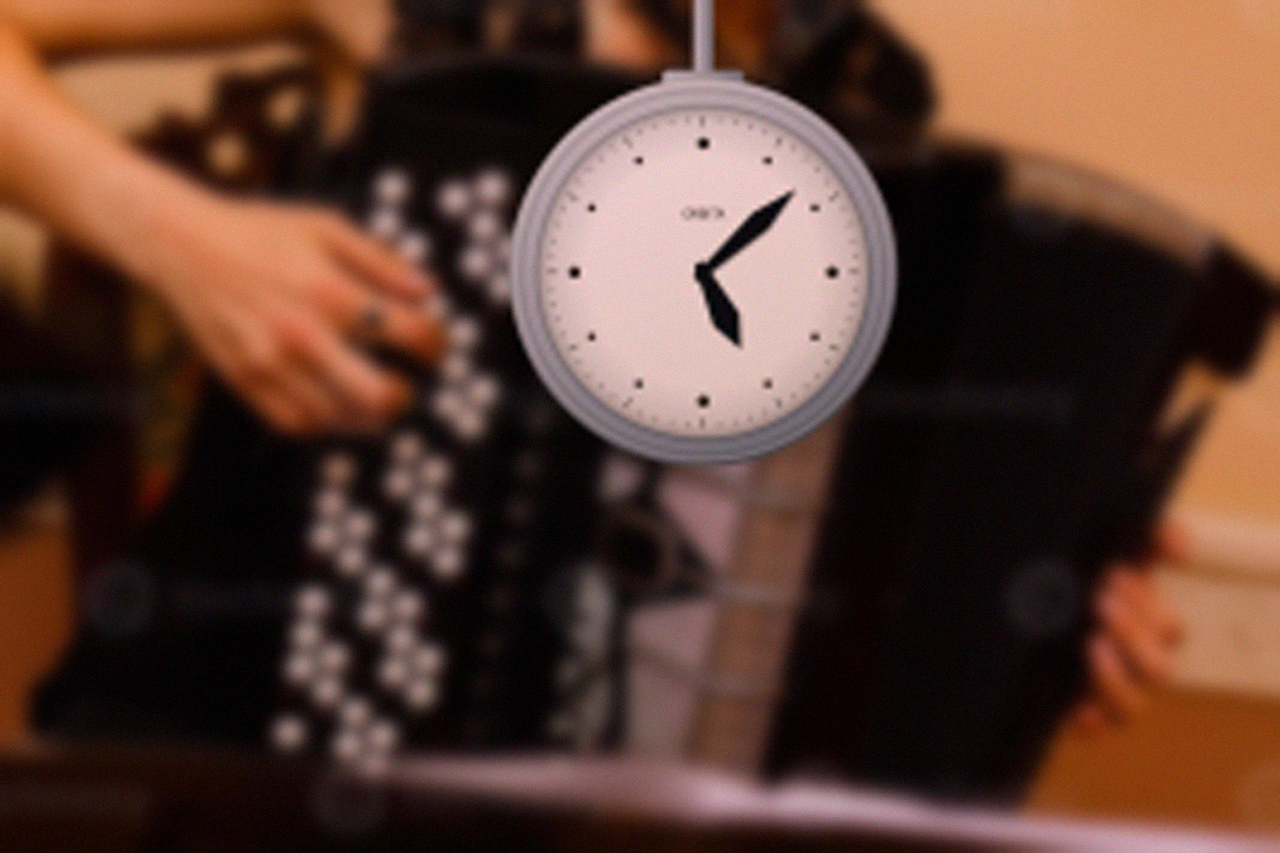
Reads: 5.08
